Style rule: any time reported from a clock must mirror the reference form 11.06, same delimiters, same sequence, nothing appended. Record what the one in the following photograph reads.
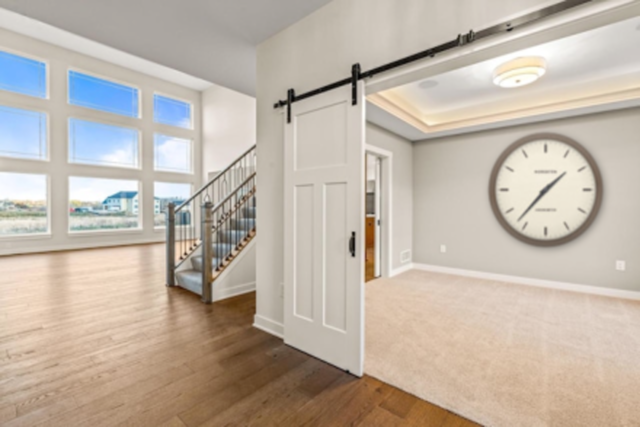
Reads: 1.37
